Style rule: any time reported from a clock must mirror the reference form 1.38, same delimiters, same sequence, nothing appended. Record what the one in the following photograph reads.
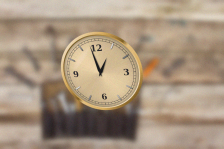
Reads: 12.58
